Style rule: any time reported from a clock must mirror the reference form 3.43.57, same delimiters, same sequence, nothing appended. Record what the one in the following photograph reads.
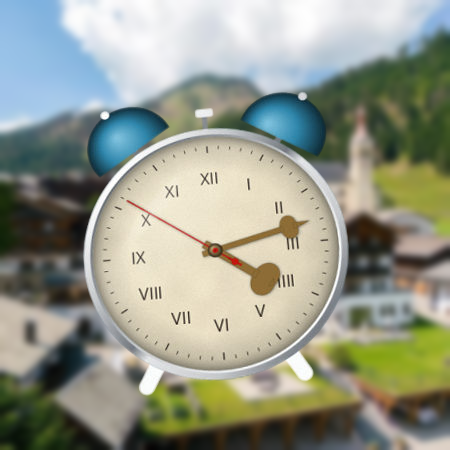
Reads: 4.12.51
